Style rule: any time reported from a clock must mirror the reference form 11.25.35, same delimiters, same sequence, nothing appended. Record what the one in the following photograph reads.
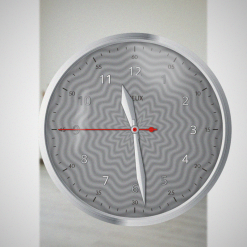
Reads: 11.28.45
